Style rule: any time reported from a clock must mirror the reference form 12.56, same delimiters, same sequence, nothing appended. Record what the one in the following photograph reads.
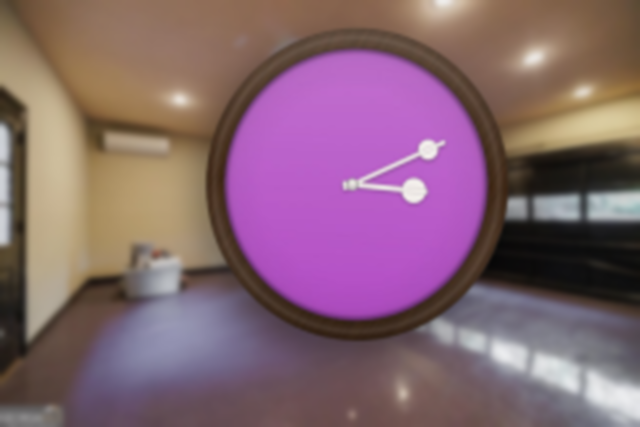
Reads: 3.11
